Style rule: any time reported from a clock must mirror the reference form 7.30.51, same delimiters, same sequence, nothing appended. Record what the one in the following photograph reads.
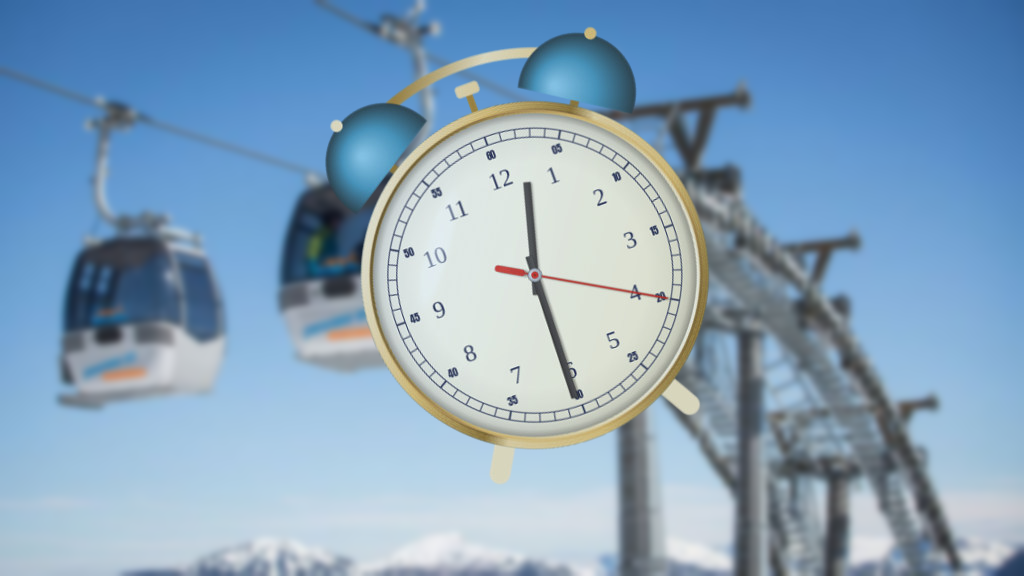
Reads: 12.30.20
